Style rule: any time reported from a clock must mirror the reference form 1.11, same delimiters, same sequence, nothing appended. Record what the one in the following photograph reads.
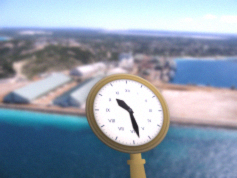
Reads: 10.28
